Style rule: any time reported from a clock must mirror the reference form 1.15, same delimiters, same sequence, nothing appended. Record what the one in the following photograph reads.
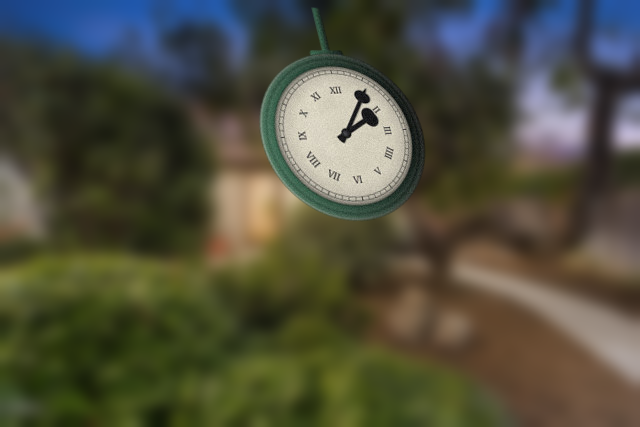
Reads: 2.06
